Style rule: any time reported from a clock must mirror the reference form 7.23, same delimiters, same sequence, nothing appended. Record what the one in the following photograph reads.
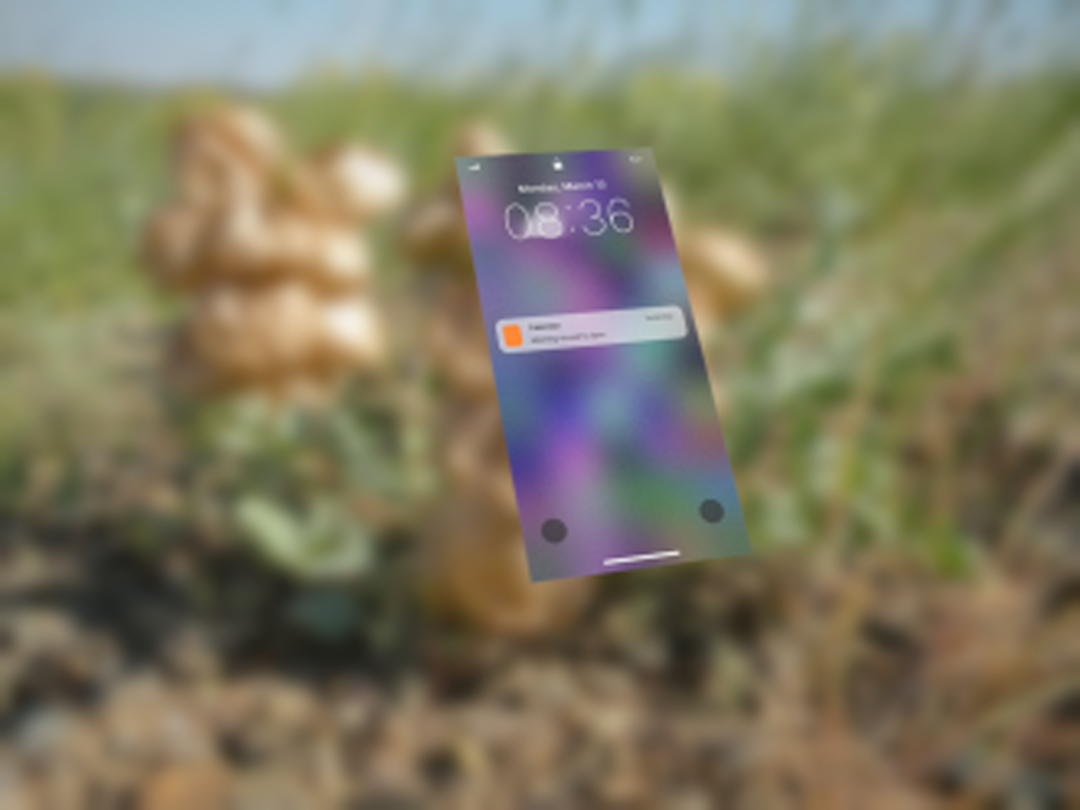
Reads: 8.36
